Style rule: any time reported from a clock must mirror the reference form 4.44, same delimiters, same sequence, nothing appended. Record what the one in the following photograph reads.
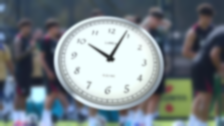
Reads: 10.04
